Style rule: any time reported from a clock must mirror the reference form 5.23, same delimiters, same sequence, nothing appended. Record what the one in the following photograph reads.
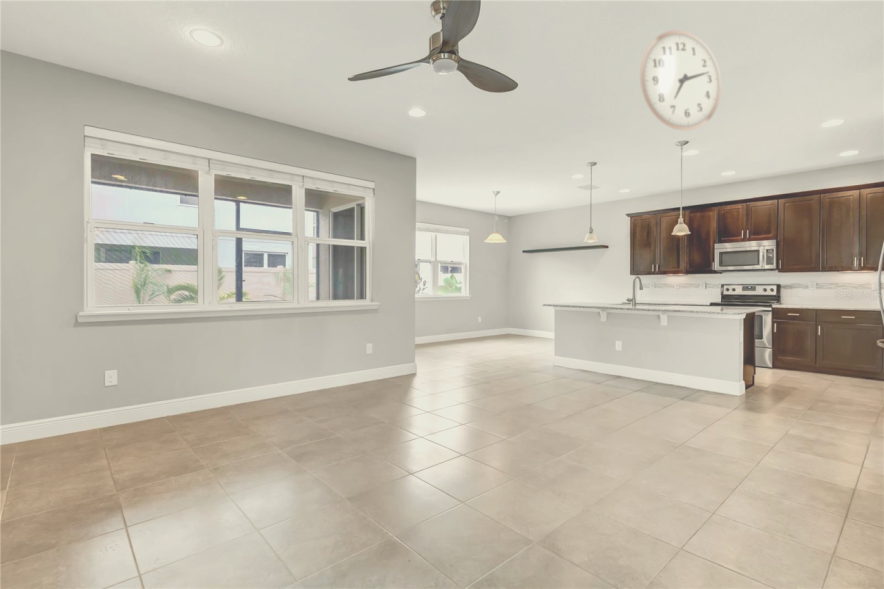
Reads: 7.13
